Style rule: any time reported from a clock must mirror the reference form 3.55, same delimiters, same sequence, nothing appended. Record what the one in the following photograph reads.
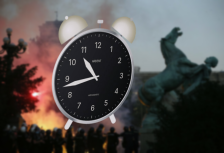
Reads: 10.43
